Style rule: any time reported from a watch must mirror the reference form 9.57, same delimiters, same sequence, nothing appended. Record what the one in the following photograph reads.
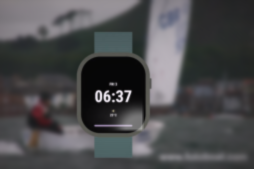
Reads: 6.37
